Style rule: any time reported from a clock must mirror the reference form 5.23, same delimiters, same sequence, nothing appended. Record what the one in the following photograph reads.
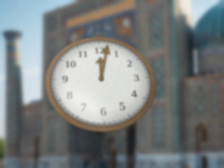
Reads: 12.02
